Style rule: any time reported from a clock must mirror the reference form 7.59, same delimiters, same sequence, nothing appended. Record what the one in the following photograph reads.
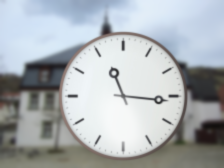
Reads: 11.16
